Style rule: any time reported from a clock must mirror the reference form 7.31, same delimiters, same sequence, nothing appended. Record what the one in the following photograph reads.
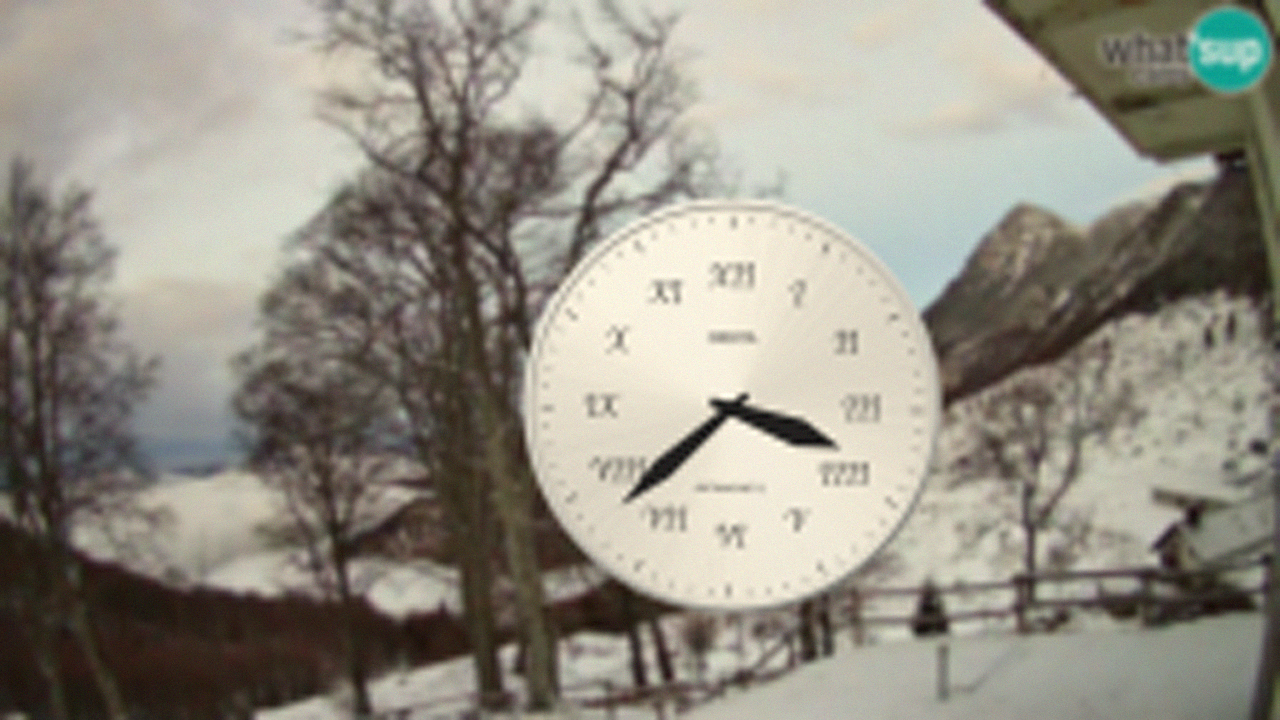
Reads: 3.38
